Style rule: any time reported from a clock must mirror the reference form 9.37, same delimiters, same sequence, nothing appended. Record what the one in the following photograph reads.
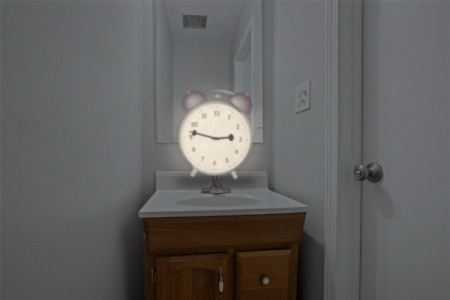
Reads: 2.47
